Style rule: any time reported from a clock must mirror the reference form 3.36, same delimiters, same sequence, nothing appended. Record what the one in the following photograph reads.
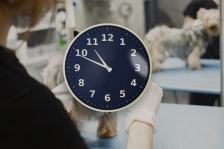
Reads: 10.49
